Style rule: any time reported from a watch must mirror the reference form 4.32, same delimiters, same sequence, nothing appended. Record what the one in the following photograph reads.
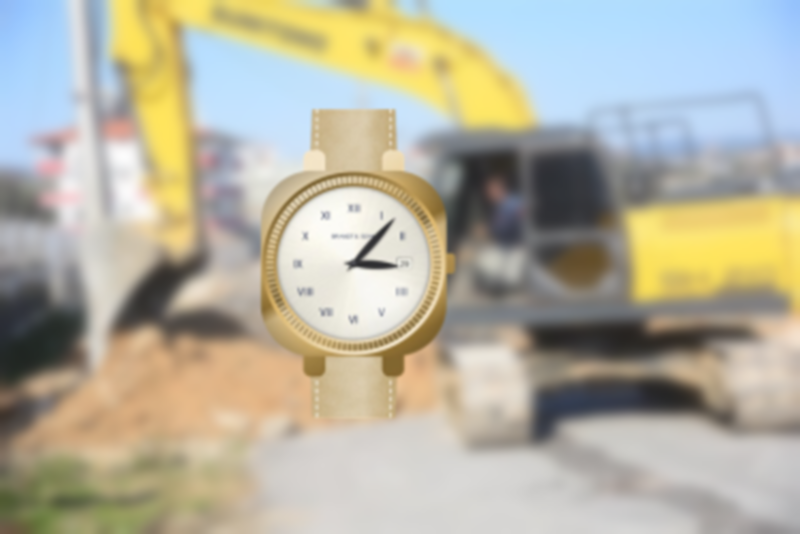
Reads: 3.07
